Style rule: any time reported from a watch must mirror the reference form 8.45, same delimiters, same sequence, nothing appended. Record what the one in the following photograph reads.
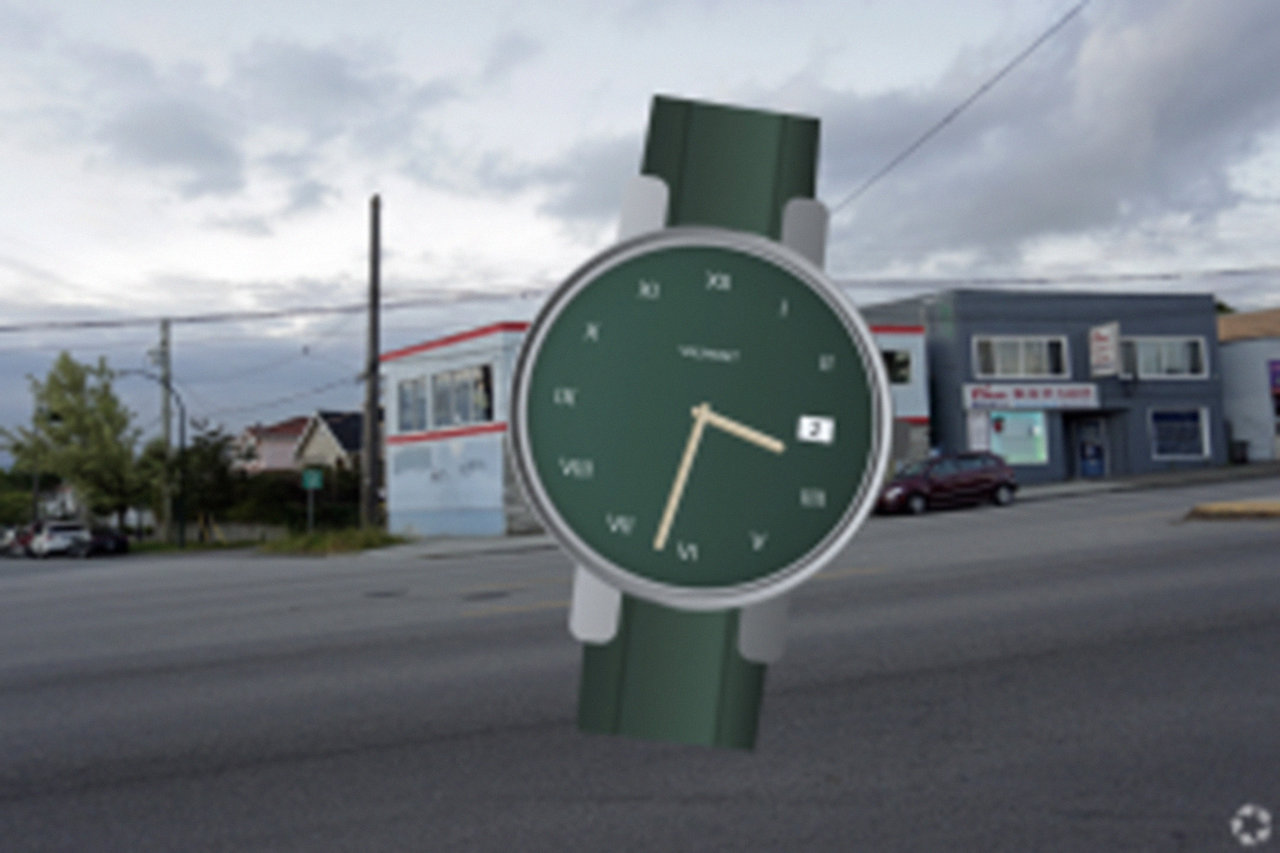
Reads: 3.32
